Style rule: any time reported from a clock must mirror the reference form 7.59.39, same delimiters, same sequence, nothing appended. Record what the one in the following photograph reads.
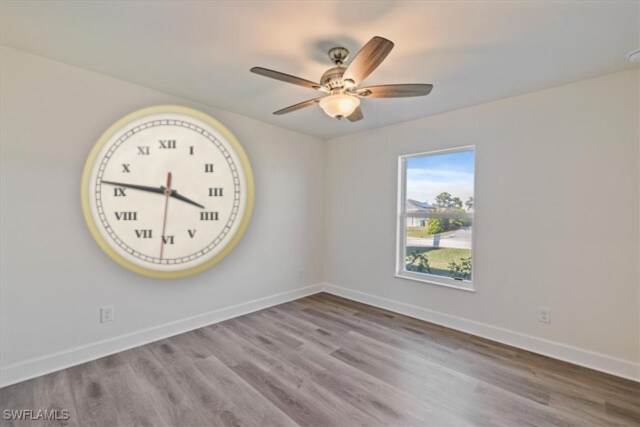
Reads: 3.46.31
